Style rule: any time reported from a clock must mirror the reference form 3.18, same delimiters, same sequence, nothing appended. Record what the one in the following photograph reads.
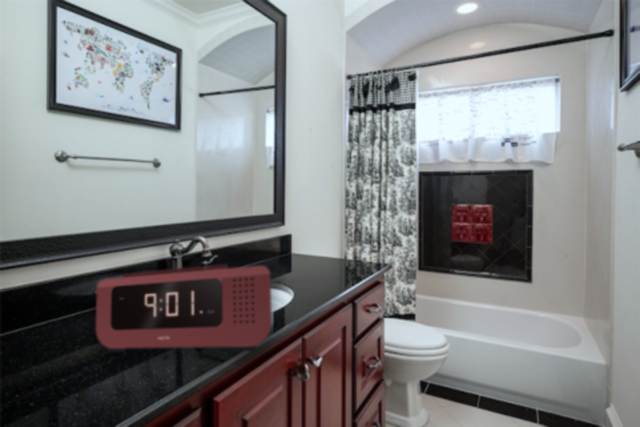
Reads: 9.01
